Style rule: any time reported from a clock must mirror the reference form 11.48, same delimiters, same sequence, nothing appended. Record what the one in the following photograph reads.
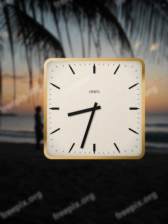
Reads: 8.33
